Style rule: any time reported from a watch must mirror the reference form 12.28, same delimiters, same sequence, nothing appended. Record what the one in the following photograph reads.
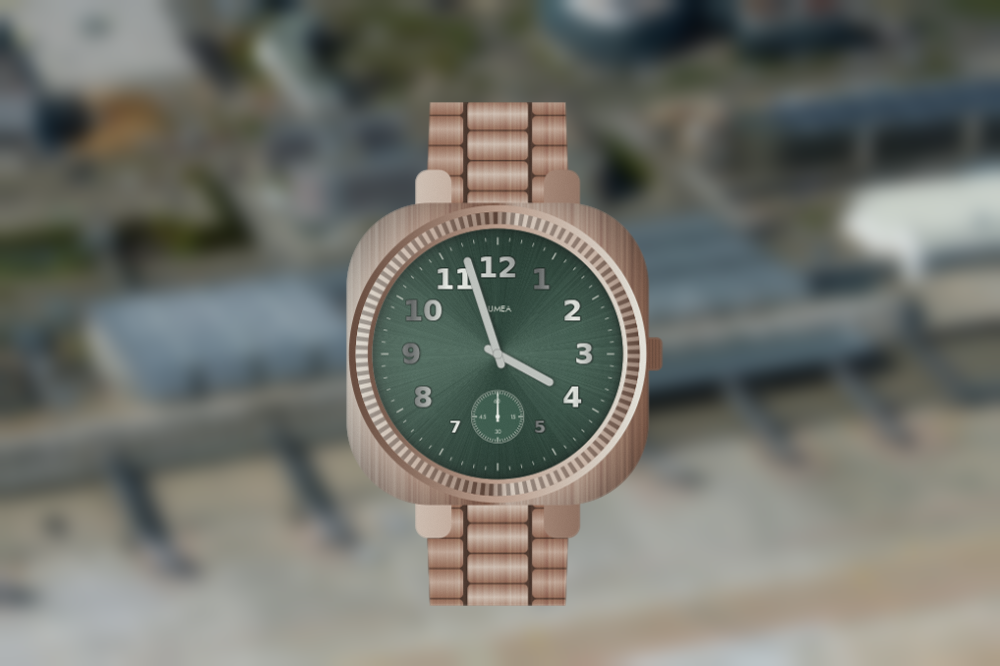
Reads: 3.57
